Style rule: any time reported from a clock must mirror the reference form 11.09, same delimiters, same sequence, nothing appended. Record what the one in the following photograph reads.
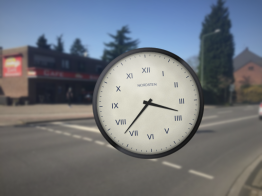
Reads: 3.37
